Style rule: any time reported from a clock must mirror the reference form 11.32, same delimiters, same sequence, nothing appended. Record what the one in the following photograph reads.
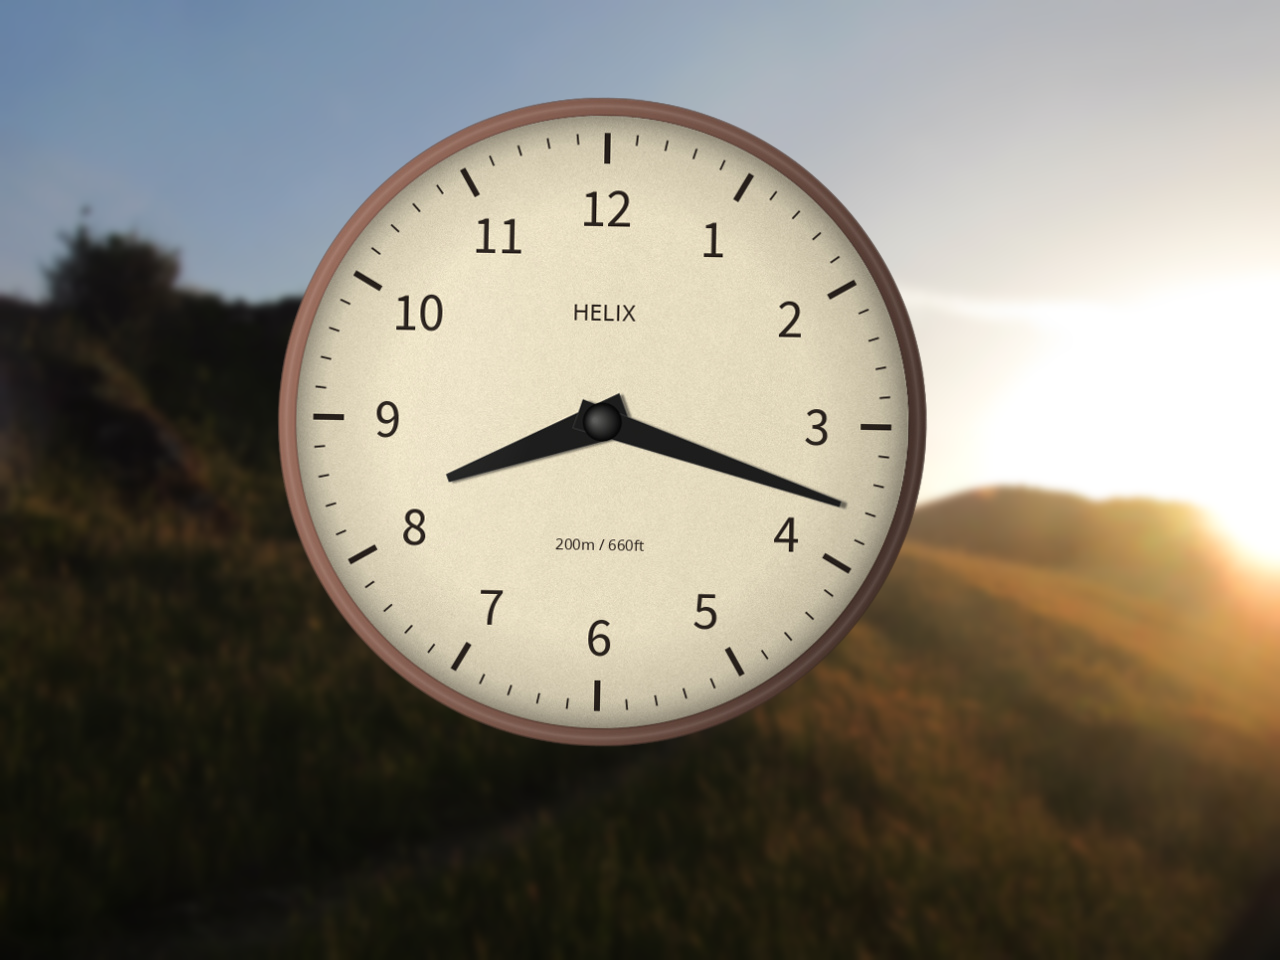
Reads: 8.18
